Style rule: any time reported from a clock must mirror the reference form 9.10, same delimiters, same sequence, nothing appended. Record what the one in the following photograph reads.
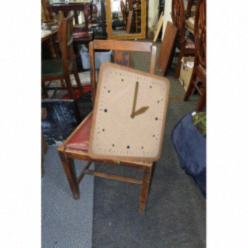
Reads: 2.00
